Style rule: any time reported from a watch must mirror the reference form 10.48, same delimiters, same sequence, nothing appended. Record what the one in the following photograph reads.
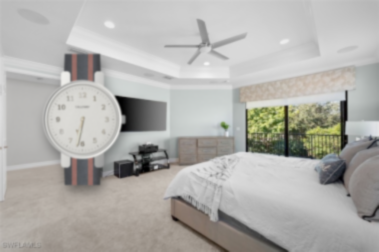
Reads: 6.32
